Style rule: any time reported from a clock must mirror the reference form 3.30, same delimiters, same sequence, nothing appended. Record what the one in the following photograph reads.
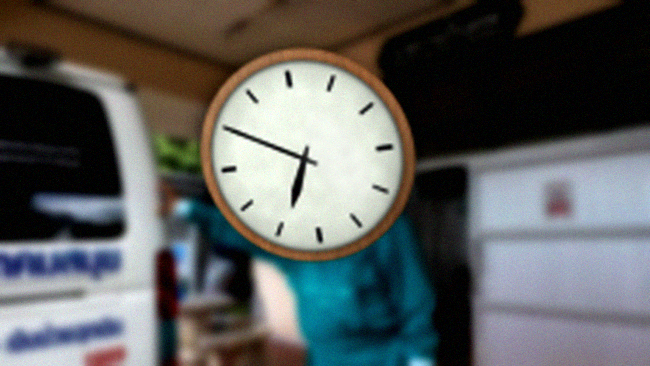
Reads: 6.50
